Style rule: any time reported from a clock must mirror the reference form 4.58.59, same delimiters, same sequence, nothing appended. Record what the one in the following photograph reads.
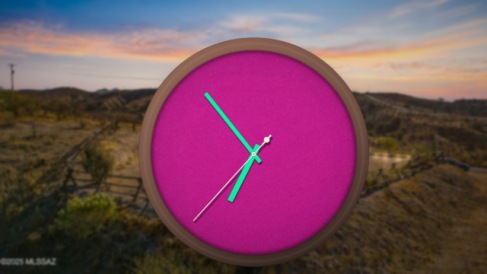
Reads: 6.53.37
